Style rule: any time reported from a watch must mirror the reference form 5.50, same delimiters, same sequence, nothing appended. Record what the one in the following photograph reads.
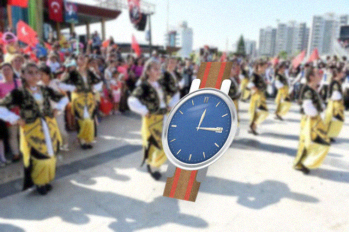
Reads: 12.15
